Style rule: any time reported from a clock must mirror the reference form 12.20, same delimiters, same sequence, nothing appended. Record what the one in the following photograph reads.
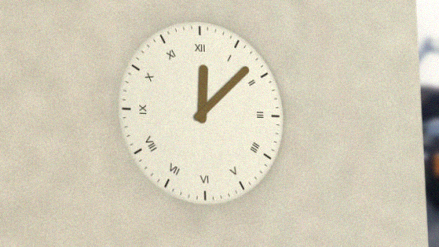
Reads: 12.08
